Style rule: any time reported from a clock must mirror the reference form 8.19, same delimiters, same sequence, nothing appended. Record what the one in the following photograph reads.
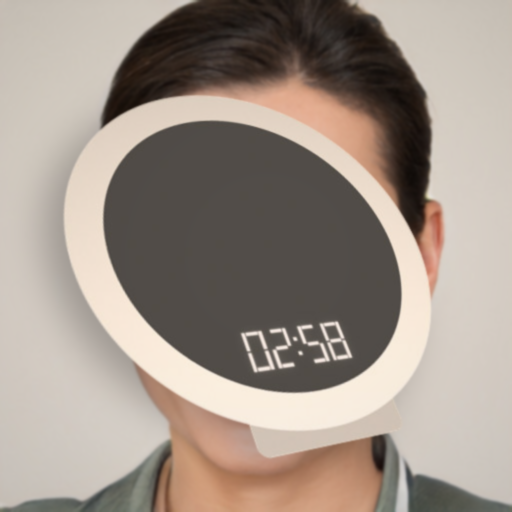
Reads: 2.58
